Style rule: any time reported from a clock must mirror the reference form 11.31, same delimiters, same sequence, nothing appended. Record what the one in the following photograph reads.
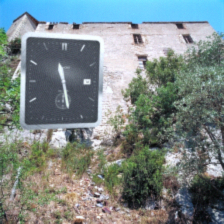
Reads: 11.28
